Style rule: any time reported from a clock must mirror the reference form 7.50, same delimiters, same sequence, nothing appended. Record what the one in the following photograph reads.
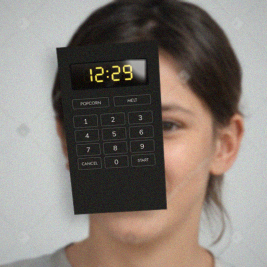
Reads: 12.29
